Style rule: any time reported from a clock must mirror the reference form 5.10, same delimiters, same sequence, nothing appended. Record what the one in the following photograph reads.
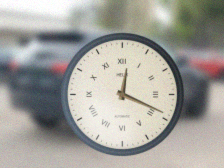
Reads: 12.19
